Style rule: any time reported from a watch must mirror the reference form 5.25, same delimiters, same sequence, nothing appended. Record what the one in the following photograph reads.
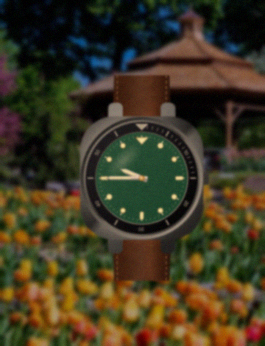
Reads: 9.45
